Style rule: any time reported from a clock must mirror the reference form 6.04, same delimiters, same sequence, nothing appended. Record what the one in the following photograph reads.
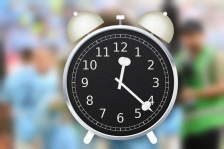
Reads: 12.22
